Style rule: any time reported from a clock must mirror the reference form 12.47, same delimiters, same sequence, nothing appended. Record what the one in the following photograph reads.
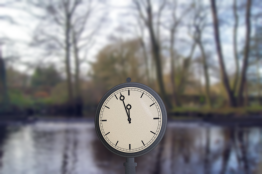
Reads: 11.57
